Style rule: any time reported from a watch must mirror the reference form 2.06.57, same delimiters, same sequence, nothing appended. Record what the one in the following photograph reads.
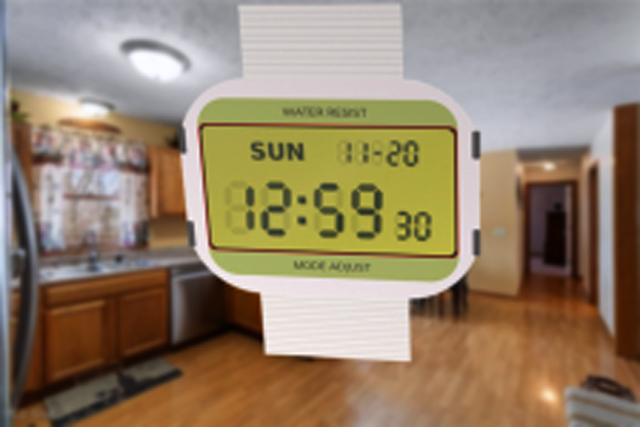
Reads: 12.59.30
